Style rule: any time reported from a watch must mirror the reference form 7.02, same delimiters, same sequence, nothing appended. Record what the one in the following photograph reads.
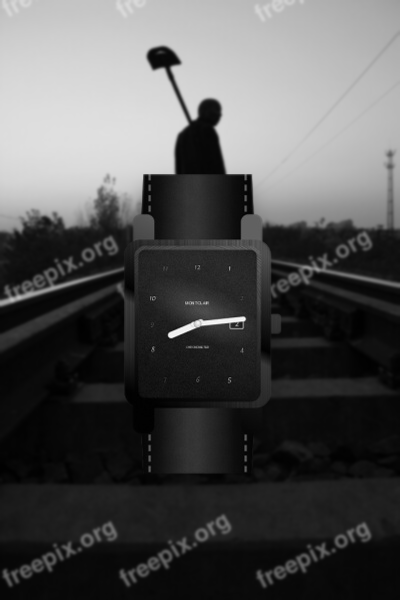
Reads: 8.14
